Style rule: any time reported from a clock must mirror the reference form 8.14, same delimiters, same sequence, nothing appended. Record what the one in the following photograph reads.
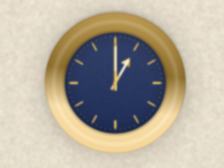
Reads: 1.00
